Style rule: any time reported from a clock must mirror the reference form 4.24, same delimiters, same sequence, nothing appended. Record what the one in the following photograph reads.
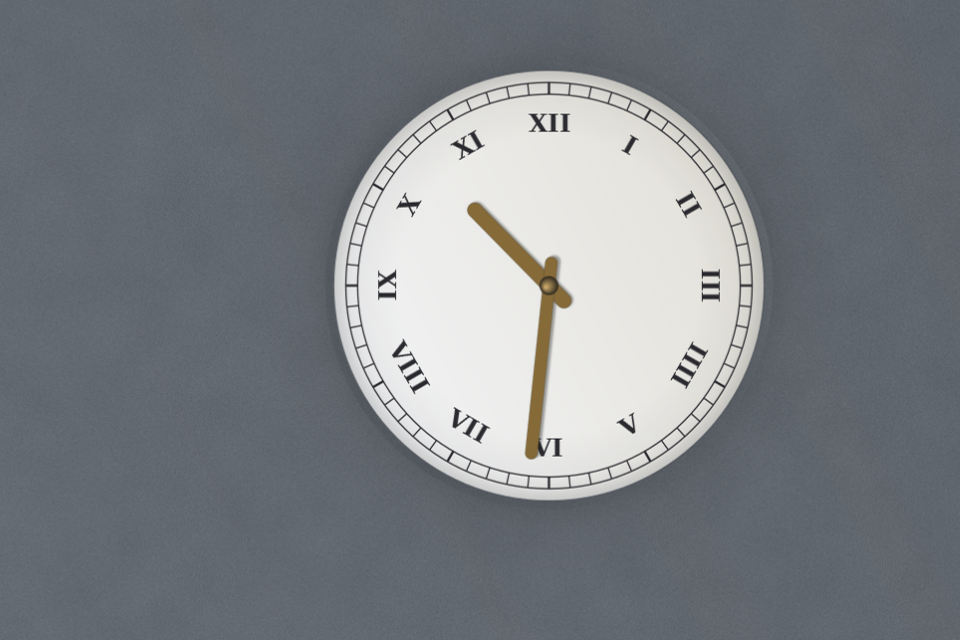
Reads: 10.31
